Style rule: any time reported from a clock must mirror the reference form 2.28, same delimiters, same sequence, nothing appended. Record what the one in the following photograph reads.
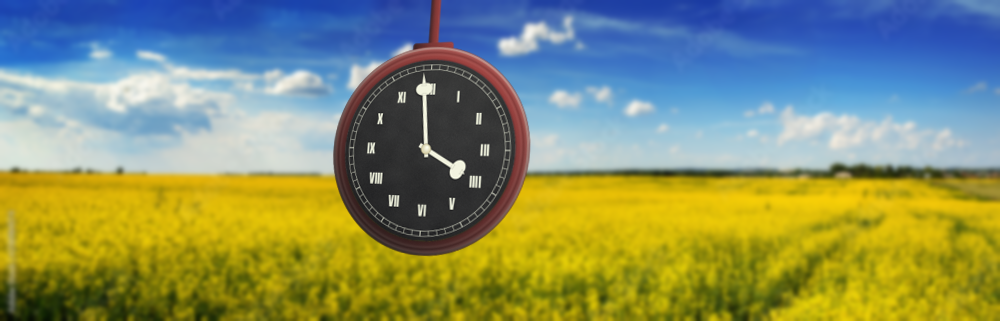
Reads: 3.59
